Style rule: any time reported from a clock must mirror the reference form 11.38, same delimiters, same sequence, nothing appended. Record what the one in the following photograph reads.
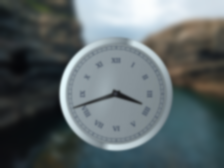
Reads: 3.42
